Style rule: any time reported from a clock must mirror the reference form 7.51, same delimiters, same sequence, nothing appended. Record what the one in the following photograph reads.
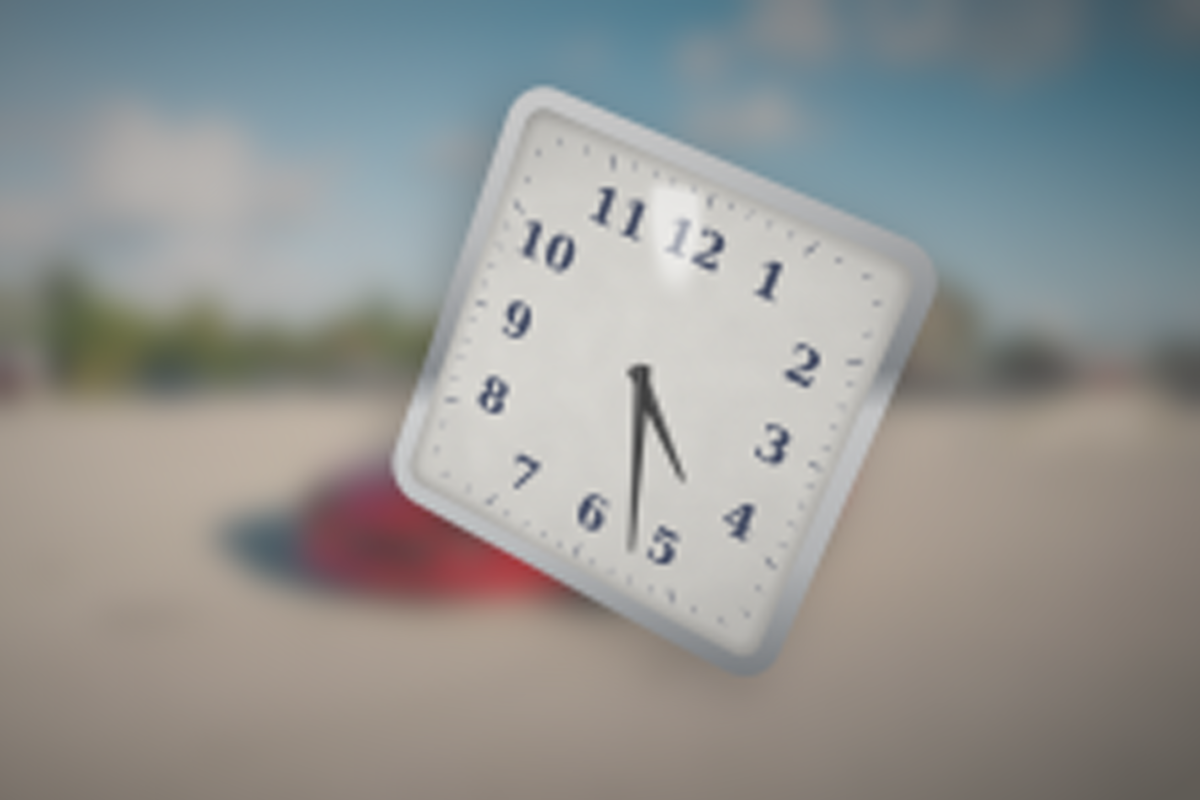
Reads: 4.27
